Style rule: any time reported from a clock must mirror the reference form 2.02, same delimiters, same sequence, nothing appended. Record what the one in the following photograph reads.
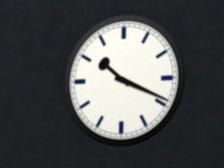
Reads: 10.19
